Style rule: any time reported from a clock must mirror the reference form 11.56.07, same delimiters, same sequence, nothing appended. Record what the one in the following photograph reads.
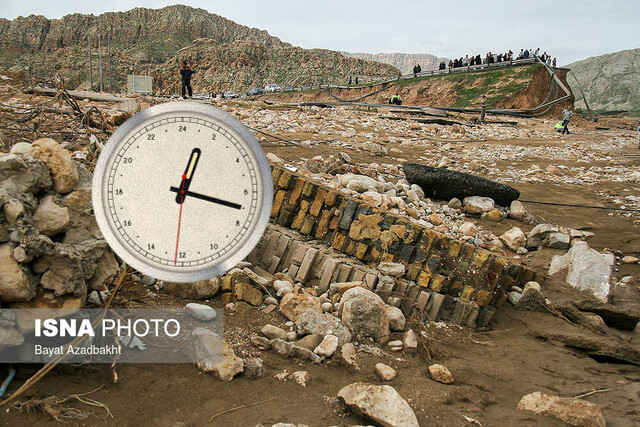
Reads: 1.17.31
